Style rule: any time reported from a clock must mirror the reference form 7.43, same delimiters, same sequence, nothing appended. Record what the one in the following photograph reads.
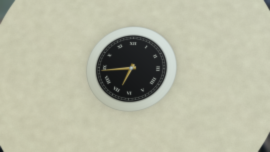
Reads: 6.44
